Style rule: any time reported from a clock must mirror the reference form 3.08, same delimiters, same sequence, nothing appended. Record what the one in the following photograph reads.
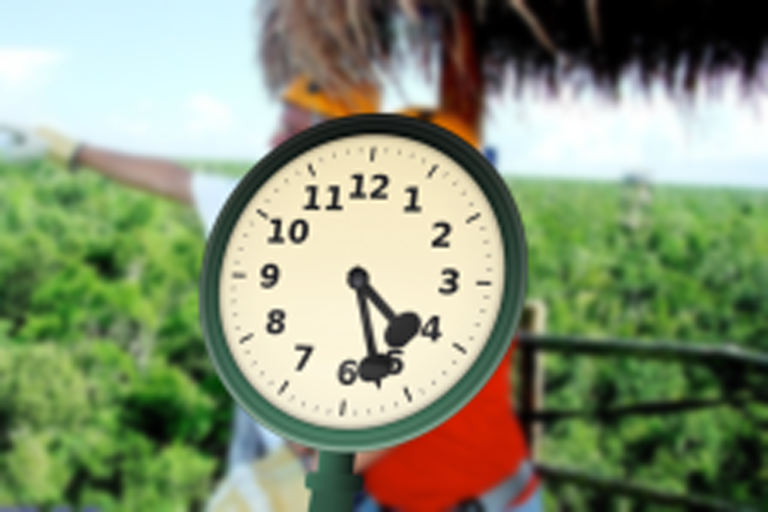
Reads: 4.27
